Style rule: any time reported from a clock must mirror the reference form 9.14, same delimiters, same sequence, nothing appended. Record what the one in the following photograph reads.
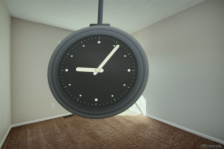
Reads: 9.06
